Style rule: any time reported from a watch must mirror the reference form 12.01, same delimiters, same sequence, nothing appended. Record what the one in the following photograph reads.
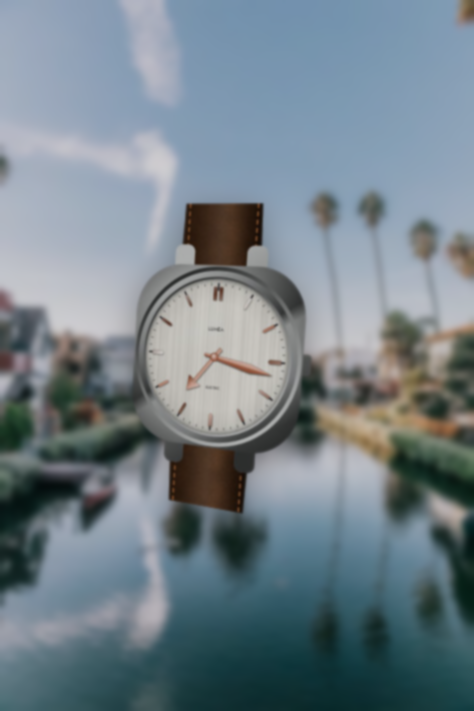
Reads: 7.17
